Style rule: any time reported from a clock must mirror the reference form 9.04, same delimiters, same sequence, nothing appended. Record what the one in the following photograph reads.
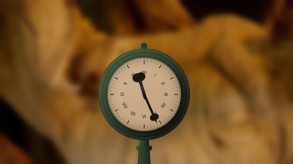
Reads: 11.26
